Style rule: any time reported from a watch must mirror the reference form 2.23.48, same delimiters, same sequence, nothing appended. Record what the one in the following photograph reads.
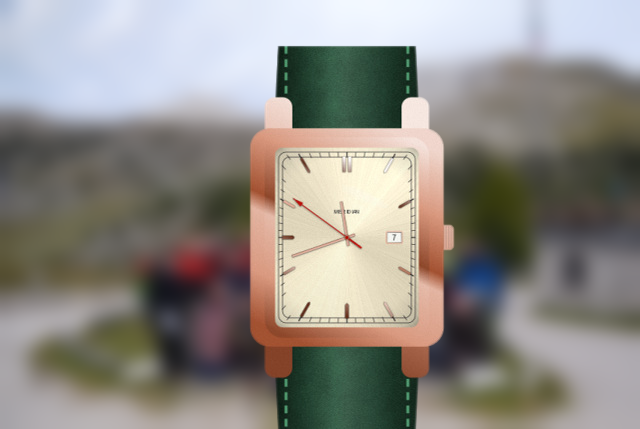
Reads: 11.41.51
